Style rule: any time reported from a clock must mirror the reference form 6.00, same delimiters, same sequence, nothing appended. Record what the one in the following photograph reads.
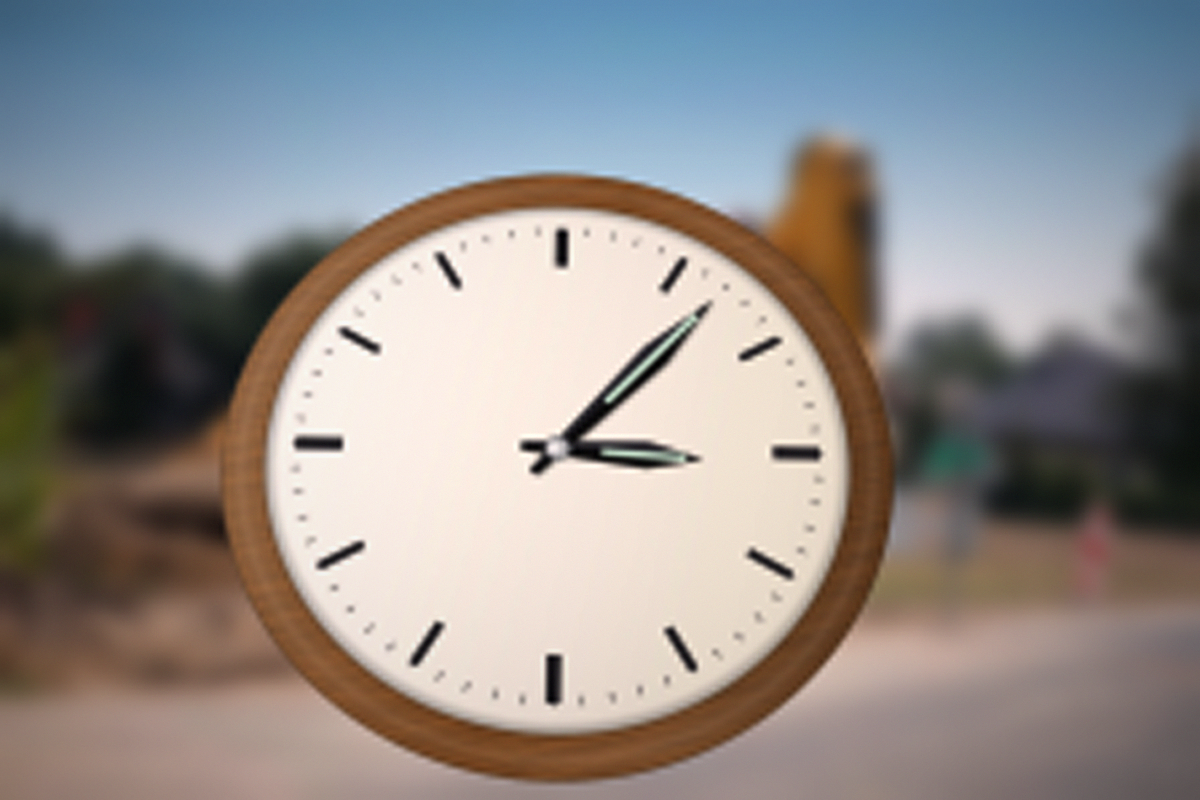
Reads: 3.07
